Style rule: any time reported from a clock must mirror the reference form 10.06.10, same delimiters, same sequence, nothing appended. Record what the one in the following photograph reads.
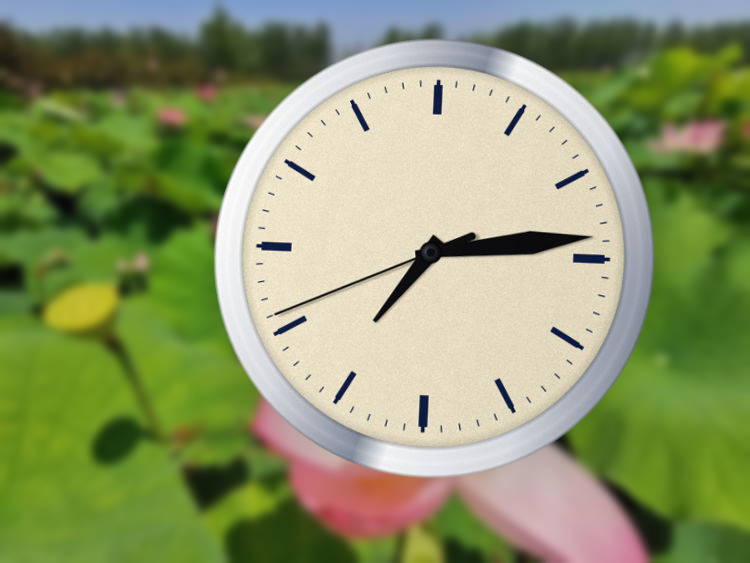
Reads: 7.13.41
